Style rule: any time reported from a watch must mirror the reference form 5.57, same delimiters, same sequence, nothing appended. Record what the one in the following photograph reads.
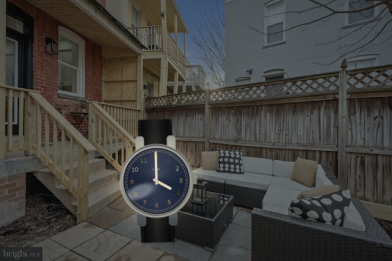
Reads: 4.00
